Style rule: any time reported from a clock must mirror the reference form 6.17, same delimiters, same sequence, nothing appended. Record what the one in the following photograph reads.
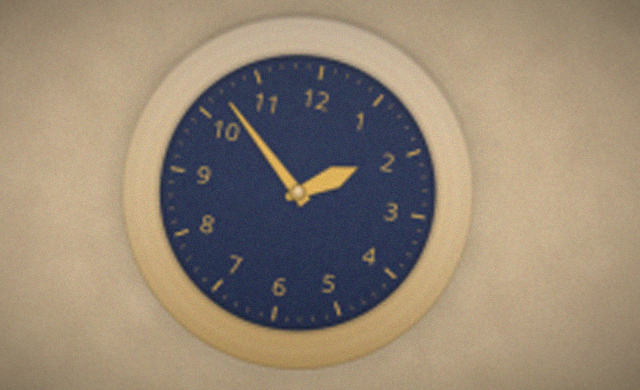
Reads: 1.52
